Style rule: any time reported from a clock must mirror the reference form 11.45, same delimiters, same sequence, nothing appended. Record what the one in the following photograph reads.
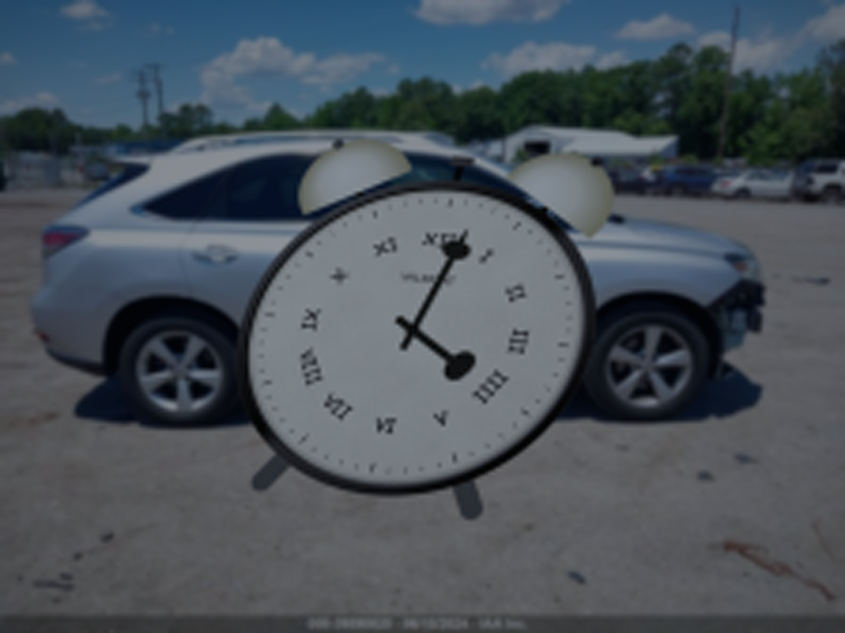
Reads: 4.02
